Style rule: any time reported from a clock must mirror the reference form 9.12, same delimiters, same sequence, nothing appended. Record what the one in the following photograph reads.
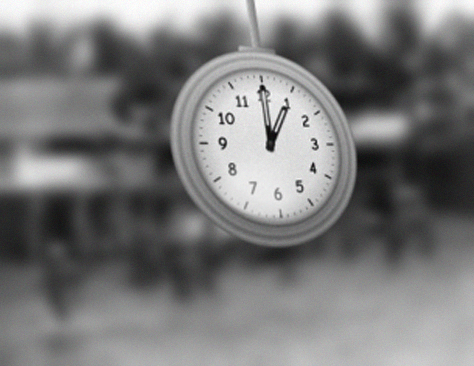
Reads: 1.00
